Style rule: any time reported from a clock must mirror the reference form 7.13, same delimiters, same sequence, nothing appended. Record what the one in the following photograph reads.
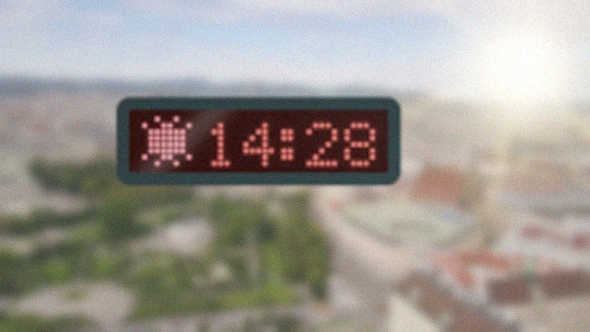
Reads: 14.28
